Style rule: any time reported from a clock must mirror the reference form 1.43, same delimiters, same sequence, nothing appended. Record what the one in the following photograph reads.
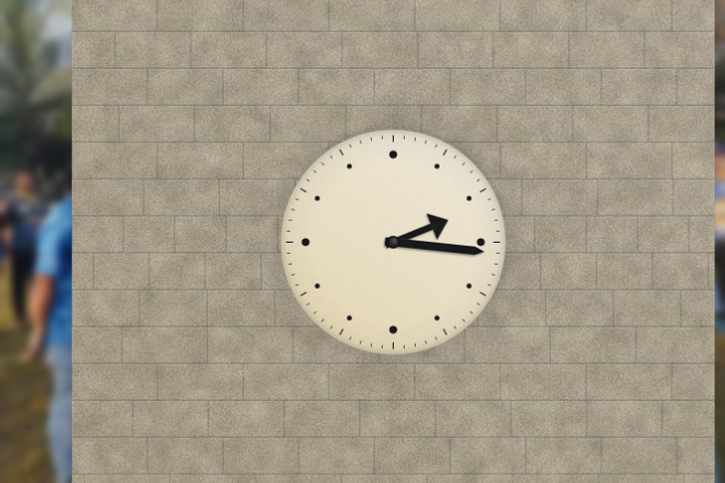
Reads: 2.16
